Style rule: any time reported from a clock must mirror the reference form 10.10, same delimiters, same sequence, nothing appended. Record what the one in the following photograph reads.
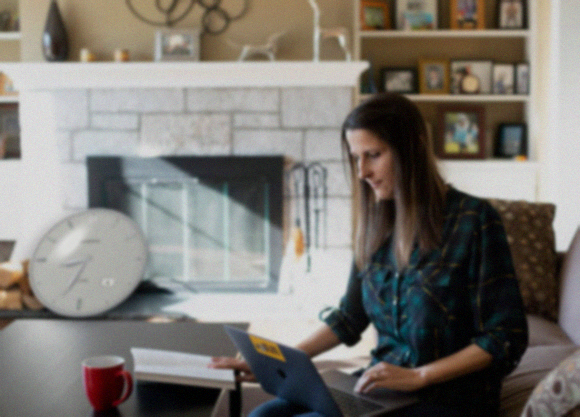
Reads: 8.34
